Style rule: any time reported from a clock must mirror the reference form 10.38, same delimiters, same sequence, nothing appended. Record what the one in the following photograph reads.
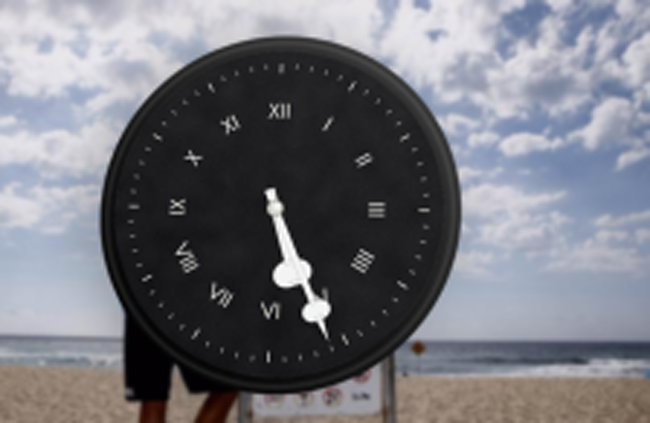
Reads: 5.26
